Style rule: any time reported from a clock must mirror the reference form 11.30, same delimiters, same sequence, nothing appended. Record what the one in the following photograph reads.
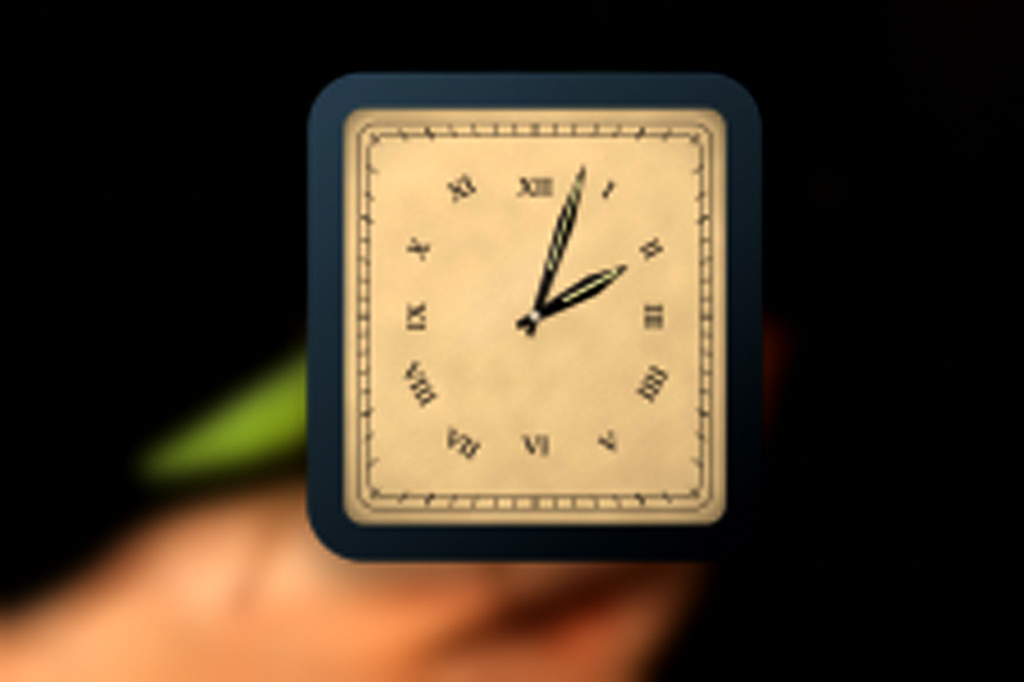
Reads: 2.03
